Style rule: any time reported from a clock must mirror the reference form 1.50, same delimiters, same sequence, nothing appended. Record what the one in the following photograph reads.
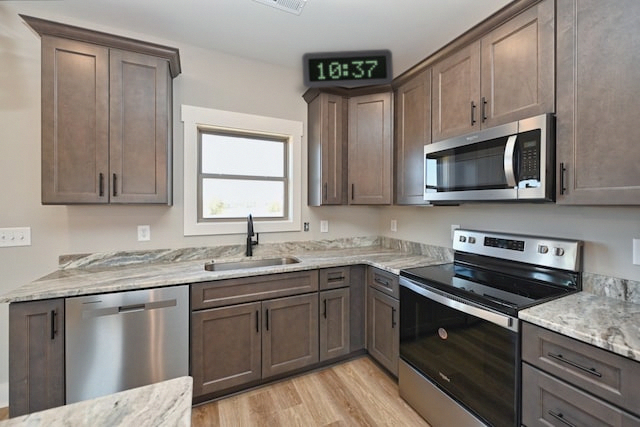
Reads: 10.37
